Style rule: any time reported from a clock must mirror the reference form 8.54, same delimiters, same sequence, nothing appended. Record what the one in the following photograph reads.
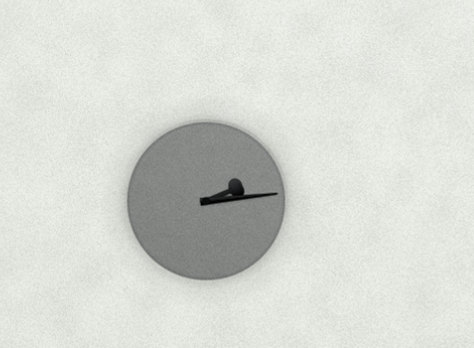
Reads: 2.14
